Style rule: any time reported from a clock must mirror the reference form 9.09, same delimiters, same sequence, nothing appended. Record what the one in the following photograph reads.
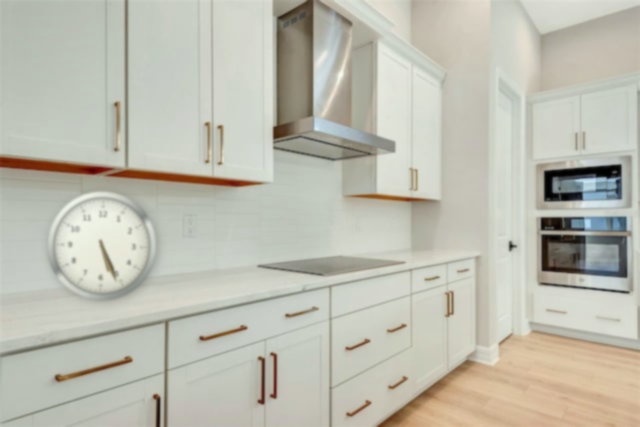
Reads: 5.26
